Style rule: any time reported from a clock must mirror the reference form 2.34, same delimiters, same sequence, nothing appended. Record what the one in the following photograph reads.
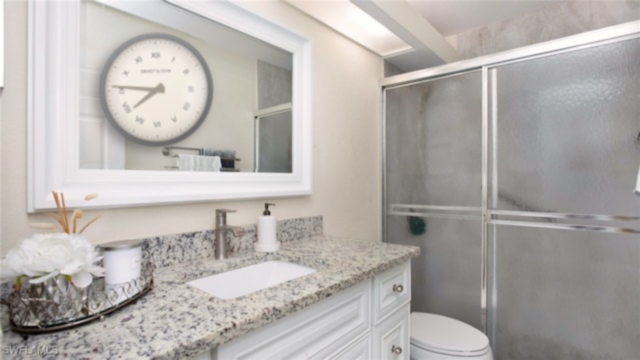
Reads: 7.46
